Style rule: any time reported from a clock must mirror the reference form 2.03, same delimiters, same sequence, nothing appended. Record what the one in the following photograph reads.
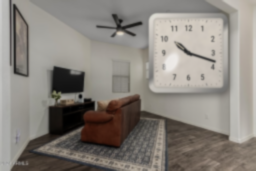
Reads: 10.18
